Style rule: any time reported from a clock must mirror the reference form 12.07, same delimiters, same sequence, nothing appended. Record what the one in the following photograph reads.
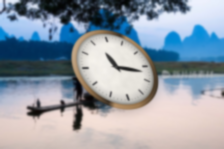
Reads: 11.17
